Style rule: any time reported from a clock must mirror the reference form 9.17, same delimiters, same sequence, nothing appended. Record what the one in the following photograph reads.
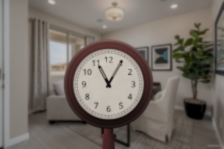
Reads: 11.05
